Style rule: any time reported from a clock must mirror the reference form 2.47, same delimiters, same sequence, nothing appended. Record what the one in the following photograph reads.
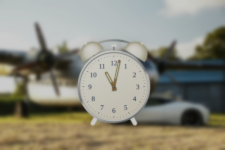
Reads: 11.02
